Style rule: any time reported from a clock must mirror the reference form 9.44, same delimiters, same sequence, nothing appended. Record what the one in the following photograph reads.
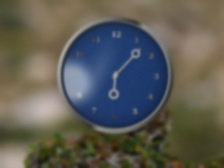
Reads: 6.07
